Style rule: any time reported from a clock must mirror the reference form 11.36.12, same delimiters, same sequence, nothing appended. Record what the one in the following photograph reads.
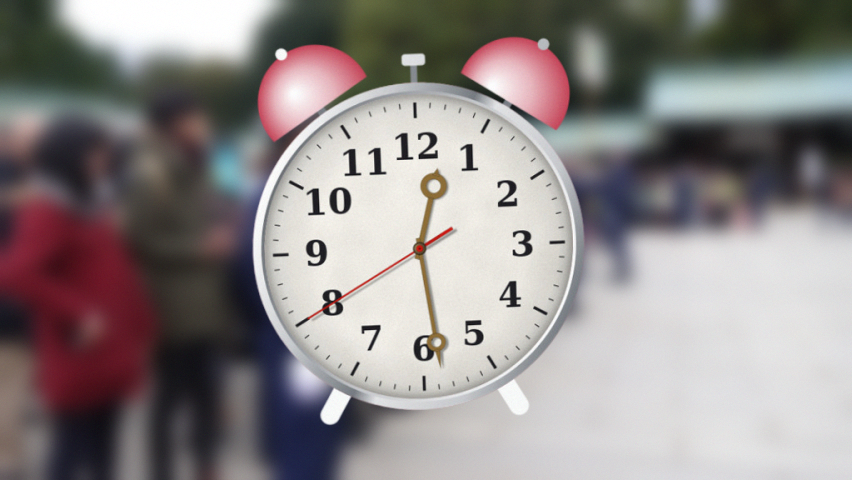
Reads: 12.28.40
